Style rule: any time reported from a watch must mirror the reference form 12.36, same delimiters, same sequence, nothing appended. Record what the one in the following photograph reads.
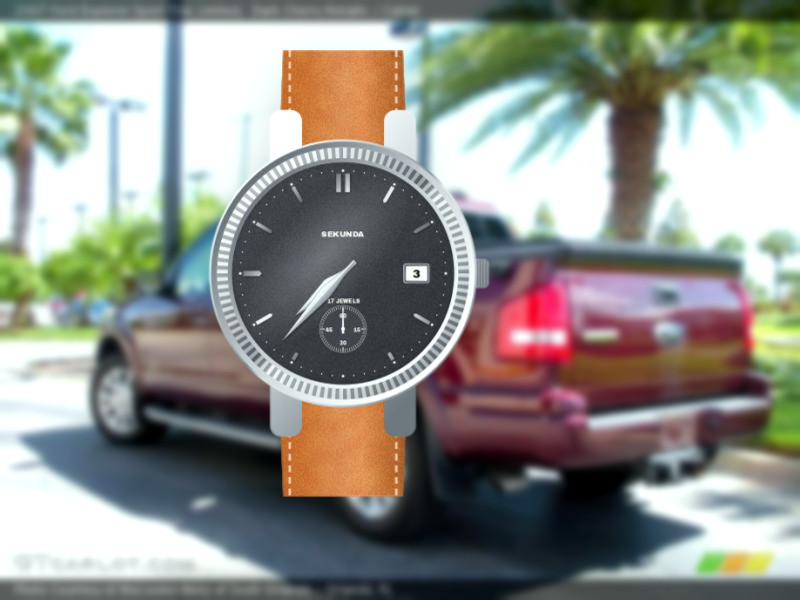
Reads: 7.37
